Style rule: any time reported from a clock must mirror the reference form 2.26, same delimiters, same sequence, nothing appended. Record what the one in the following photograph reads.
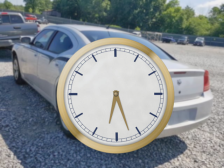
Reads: 6.27
